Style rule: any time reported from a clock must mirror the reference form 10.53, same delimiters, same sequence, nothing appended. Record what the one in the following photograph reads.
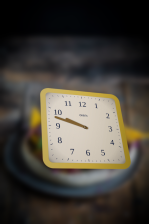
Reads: 9.48
